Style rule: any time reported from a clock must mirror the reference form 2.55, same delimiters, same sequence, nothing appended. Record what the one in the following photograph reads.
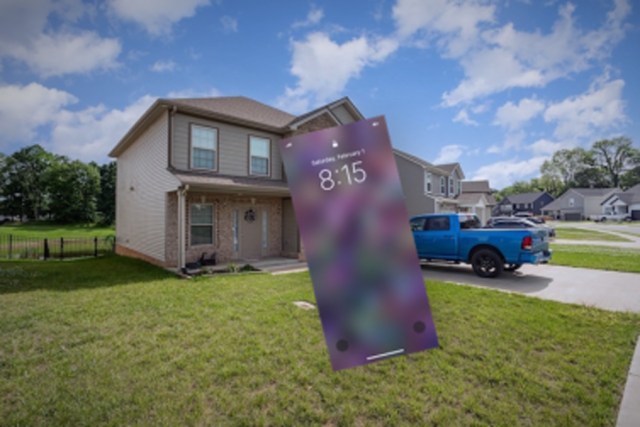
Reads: 8.15
